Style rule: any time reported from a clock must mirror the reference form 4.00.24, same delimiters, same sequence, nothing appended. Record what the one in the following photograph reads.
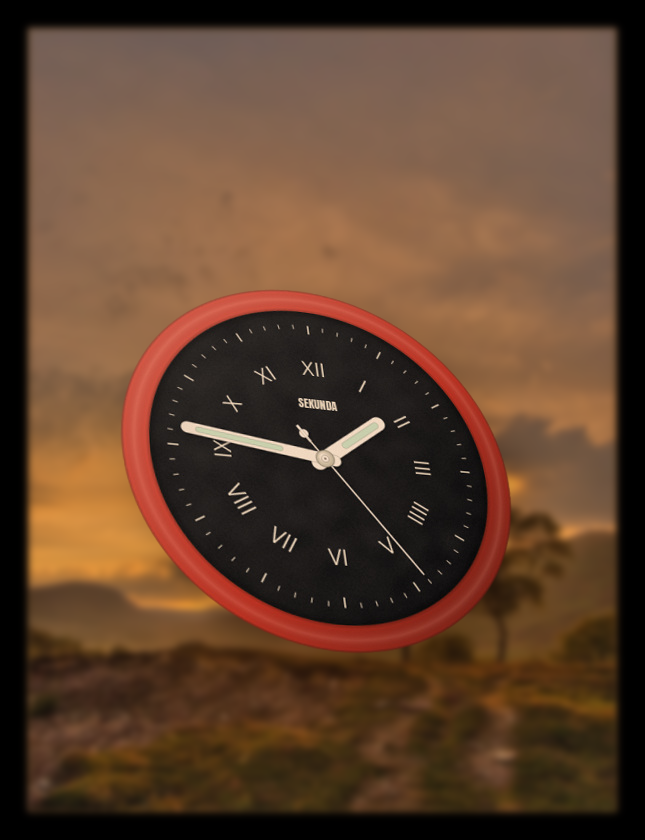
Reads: 1.46.24
